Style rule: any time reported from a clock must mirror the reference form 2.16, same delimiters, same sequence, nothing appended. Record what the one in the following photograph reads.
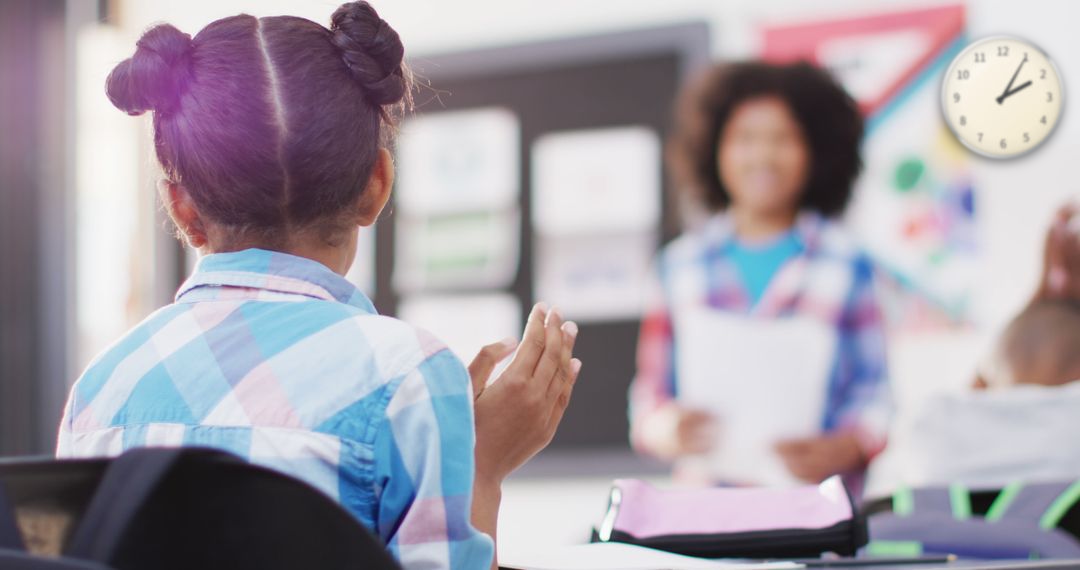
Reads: 2.05
